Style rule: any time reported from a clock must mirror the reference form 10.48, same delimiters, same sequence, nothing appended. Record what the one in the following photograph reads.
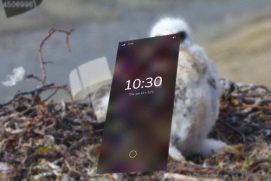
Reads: 10.30
